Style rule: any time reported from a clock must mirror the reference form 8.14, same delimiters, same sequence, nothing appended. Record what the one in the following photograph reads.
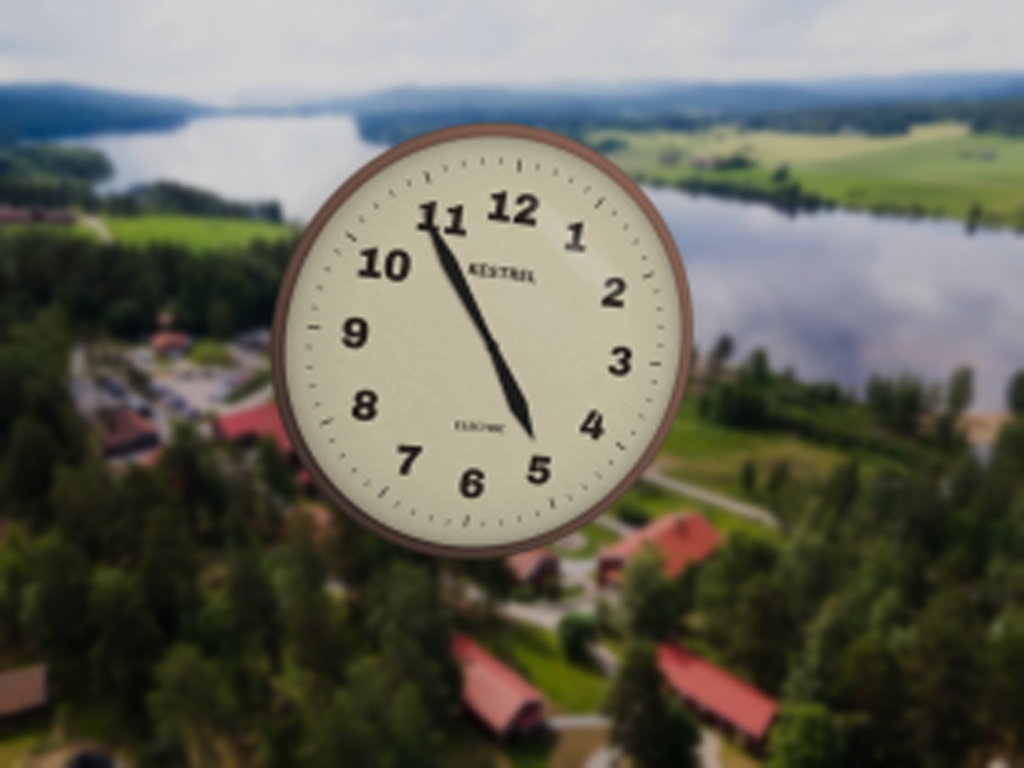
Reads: 4.54
